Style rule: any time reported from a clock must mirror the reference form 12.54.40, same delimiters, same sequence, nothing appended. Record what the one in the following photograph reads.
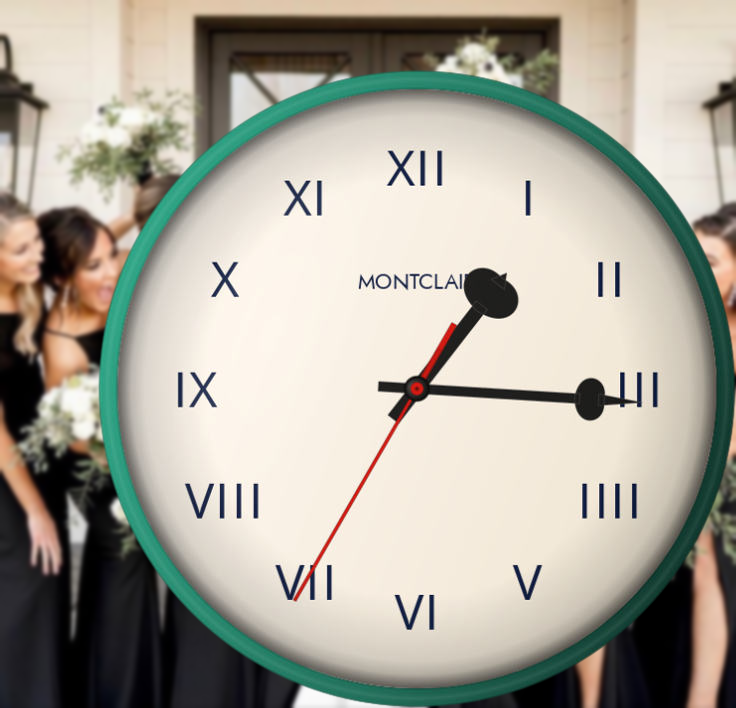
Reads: 1.15.35
